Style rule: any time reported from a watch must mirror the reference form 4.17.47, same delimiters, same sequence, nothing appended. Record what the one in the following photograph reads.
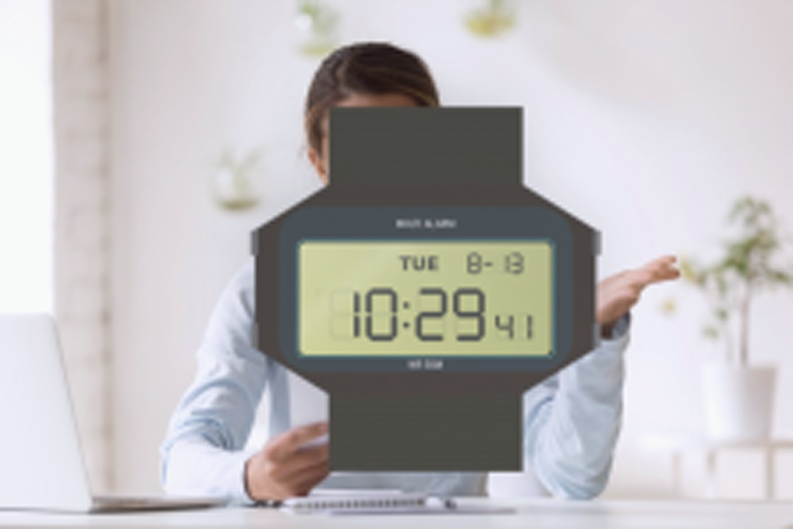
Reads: 10.29.41
